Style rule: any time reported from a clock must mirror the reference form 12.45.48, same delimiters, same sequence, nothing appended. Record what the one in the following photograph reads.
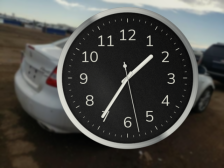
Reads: 1.35.28
